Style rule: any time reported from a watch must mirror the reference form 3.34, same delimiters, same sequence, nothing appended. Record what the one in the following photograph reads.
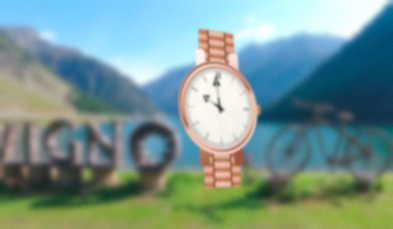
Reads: 9.59
